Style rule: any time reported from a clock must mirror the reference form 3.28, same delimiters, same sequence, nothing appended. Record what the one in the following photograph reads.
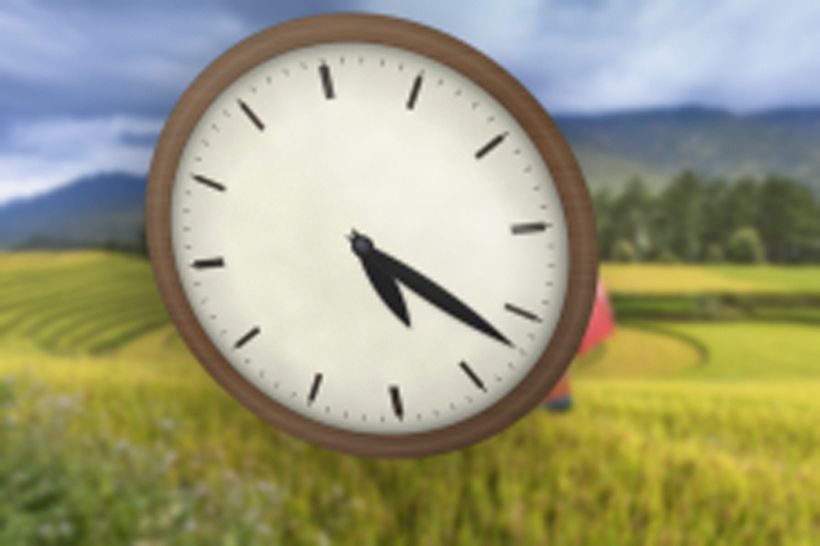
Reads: 5.22
